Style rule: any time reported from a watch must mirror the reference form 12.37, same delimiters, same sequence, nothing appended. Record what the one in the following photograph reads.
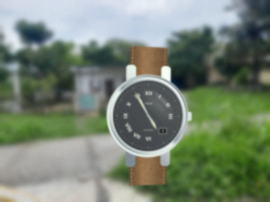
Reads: 4.55
